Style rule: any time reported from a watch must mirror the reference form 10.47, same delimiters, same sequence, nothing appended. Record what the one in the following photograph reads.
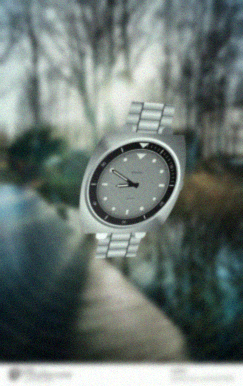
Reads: 8.50
